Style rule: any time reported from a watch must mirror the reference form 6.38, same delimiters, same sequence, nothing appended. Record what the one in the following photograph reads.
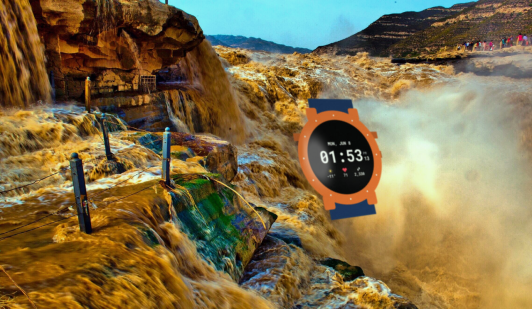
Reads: 1.53
